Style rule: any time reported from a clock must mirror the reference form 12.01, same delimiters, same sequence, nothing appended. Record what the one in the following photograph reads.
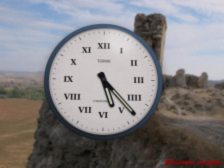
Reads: 5.23
